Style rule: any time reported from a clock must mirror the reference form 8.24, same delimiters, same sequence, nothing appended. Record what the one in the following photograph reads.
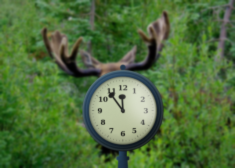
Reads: 11.54
